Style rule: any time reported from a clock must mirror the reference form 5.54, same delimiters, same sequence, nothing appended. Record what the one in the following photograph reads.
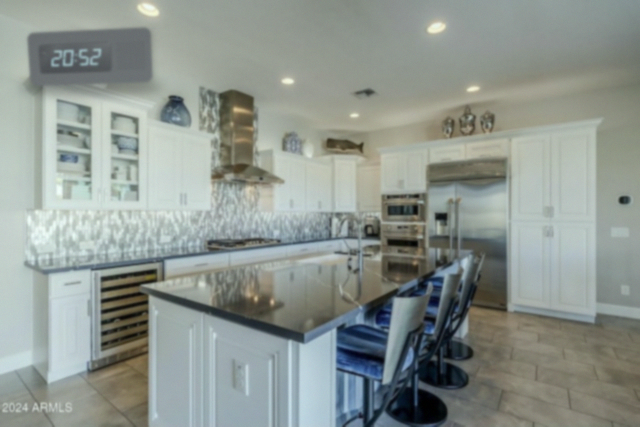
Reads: 20.52
